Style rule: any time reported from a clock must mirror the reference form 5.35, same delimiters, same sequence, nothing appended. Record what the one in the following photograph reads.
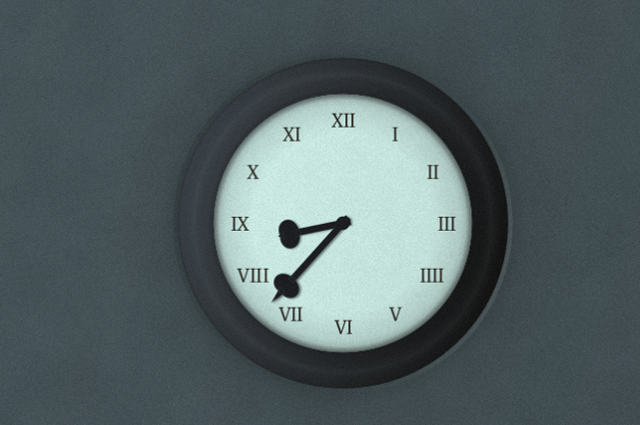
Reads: 8.37
